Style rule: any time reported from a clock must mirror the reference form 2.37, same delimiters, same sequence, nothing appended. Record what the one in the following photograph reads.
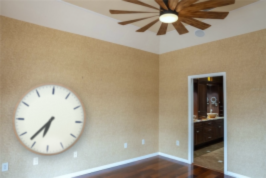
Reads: 6.37
